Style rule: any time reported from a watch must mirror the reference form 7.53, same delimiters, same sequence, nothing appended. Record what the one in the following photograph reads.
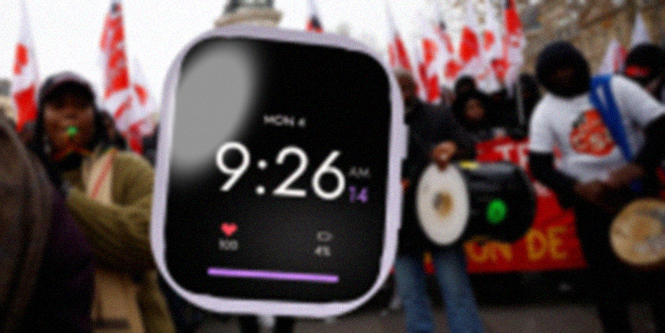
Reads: 9.26
